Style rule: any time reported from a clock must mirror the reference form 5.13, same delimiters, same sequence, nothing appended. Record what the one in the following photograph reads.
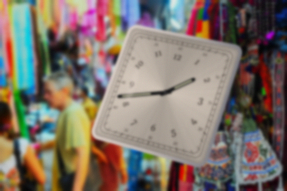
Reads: 1.42
